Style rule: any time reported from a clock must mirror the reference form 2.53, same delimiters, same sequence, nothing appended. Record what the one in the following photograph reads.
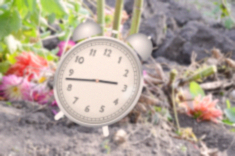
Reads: 2.43
